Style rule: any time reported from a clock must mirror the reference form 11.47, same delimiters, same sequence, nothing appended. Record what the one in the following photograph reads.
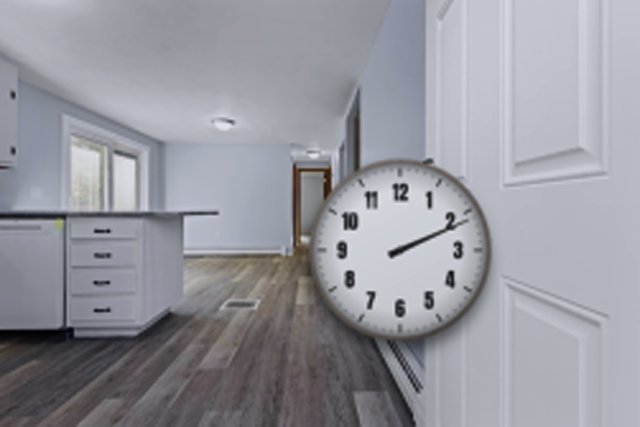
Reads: 2.11
